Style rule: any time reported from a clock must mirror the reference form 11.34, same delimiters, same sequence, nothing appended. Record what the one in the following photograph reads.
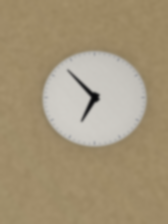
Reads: 6.53
